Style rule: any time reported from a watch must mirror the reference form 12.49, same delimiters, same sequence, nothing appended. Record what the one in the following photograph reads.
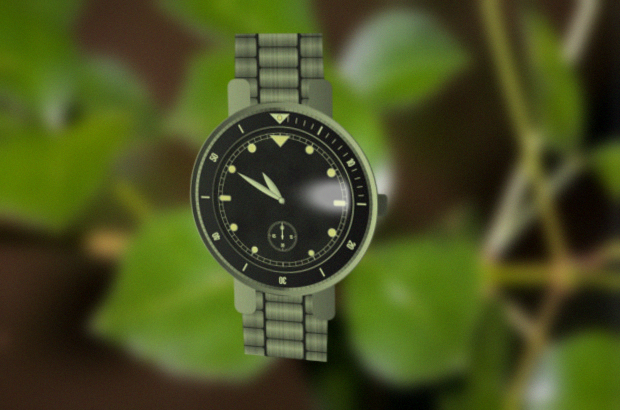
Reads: 10.50
